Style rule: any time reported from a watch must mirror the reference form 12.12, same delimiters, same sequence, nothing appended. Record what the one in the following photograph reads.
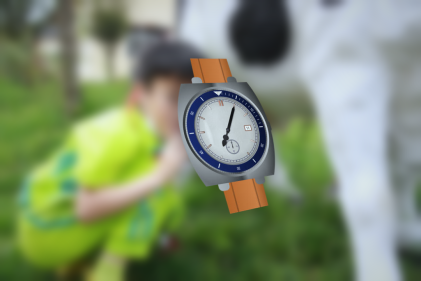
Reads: 7.05
